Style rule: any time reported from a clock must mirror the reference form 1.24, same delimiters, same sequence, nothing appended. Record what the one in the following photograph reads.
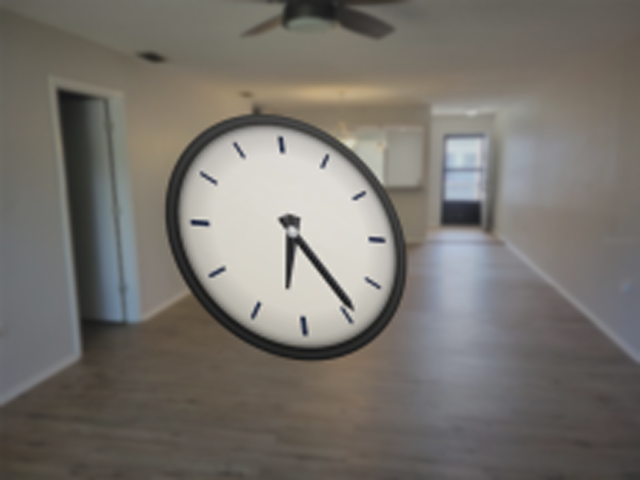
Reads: 6.24
